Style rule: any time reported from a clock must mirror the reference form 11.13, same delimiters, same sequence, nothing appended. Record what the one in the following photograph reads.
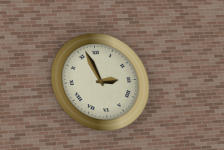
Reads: 2.57
